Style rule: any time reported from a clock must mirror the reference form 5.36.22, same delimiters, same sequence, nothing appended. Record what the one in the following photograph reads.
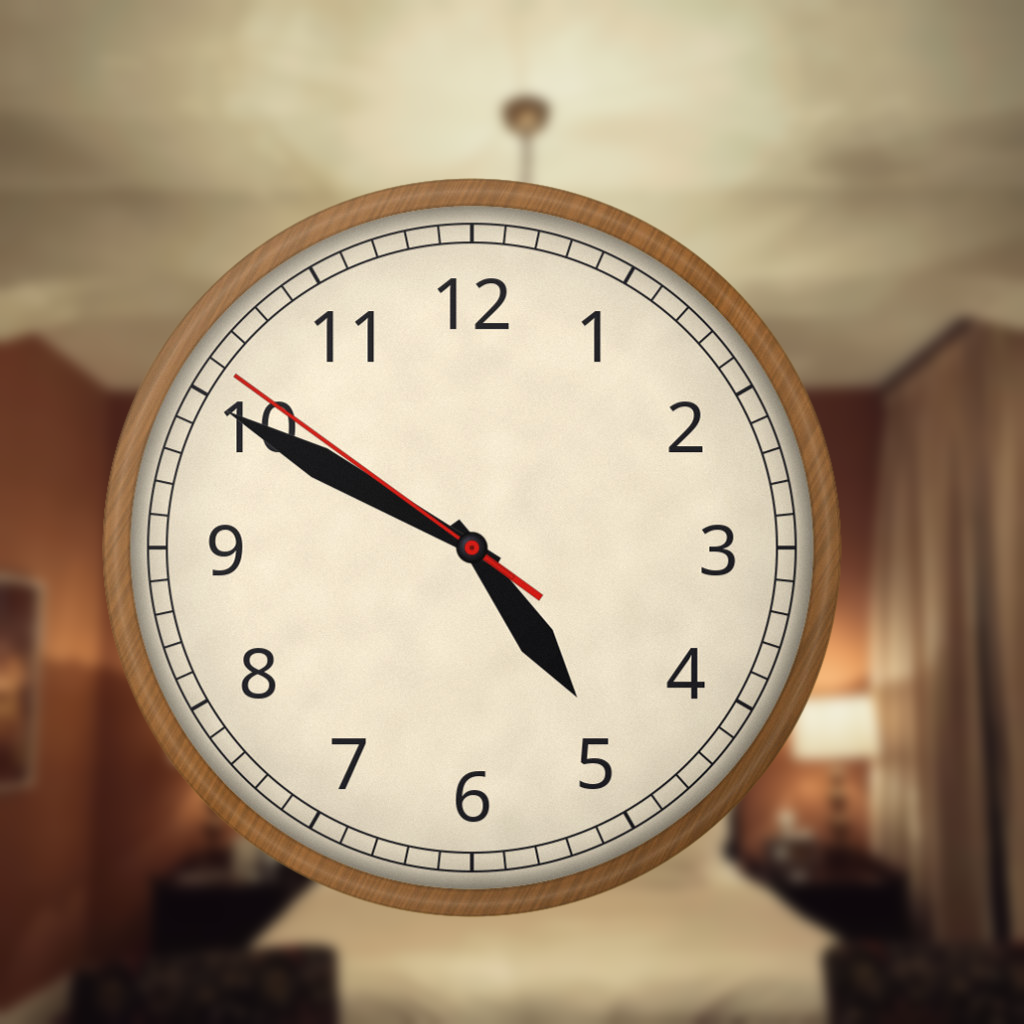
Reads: 4.49.51
